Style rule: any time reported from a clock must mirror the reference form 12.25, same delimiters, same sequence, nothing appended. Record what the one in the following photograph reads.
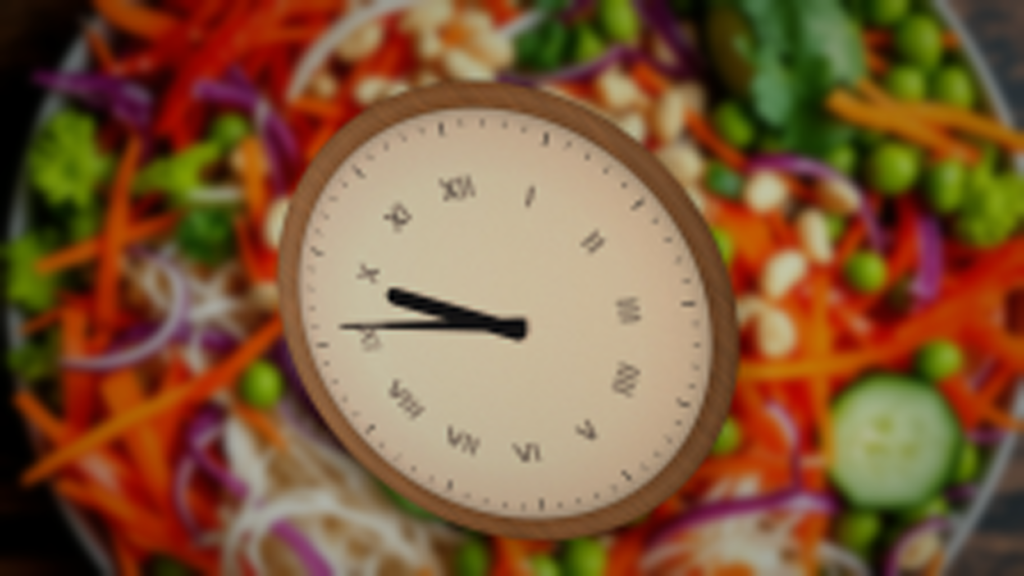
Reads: 9.46
